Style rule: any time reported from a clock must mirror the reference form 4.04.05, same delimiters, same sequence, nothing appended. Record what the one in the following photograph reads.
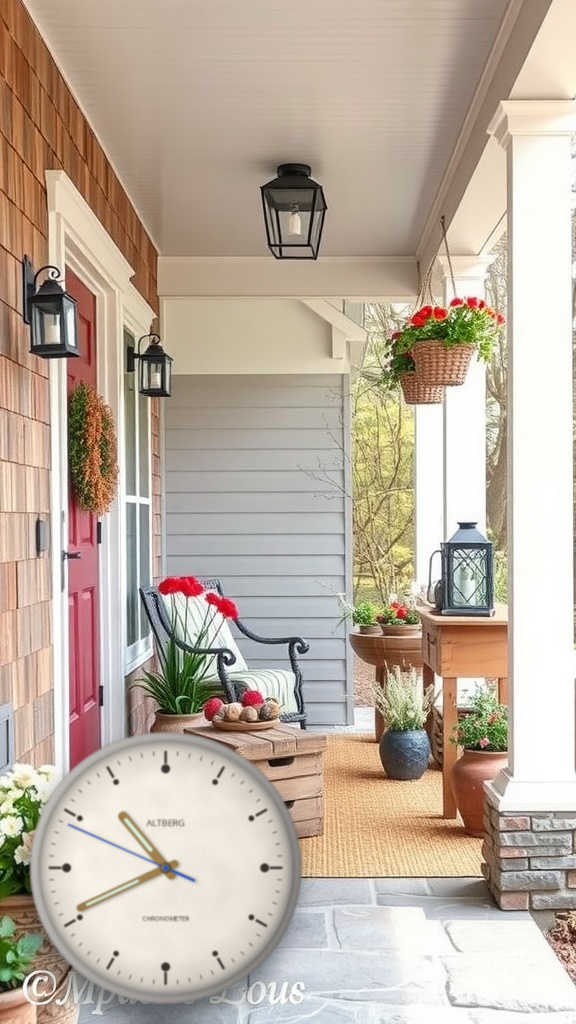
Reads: 10.40.49
